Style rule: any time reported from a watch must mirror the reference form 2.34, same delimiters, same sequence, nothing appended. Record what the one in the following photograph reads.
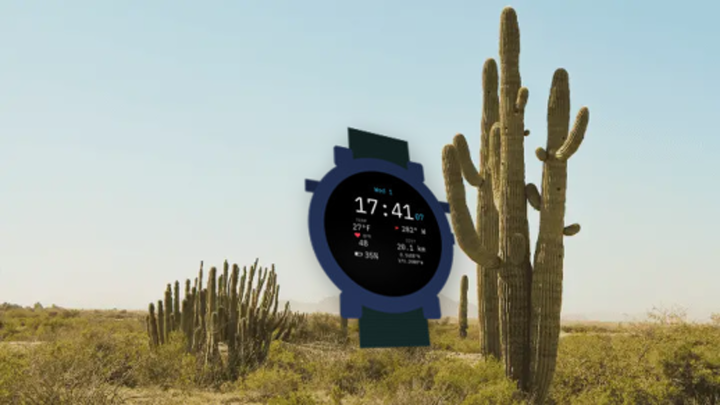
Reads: 17.41
